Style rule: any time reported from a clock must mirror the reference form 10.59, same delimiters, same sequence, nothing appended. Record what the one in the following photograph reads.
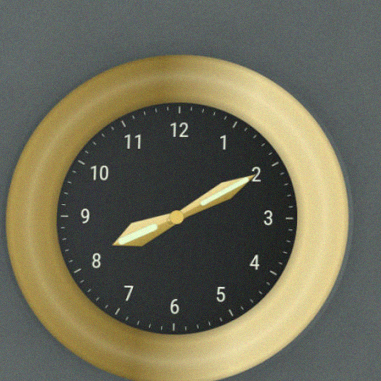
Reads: 8.10
